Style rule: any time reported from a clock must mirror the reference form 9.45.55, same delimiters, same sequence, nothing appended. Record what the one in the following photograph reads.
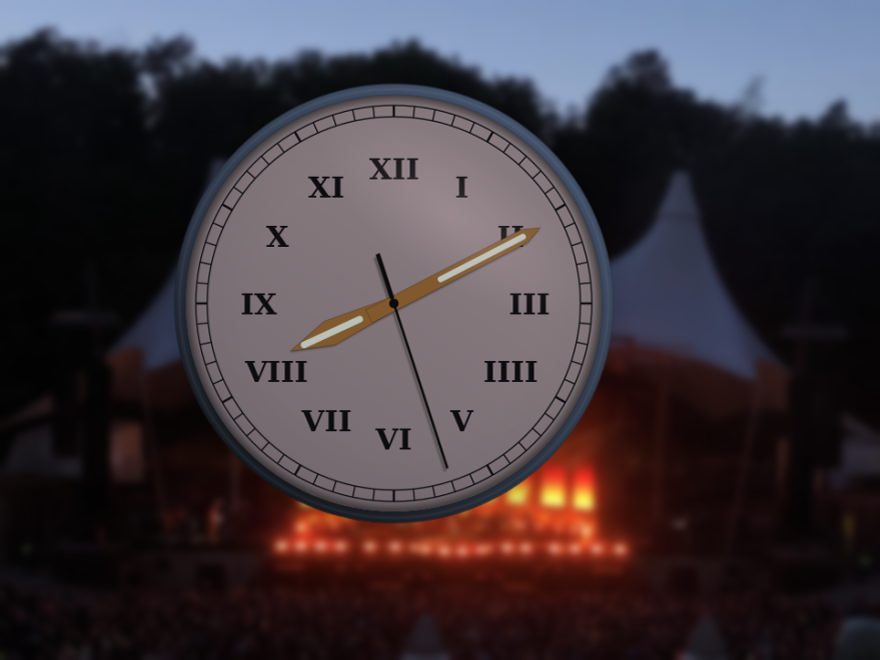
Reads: 8.10.27
